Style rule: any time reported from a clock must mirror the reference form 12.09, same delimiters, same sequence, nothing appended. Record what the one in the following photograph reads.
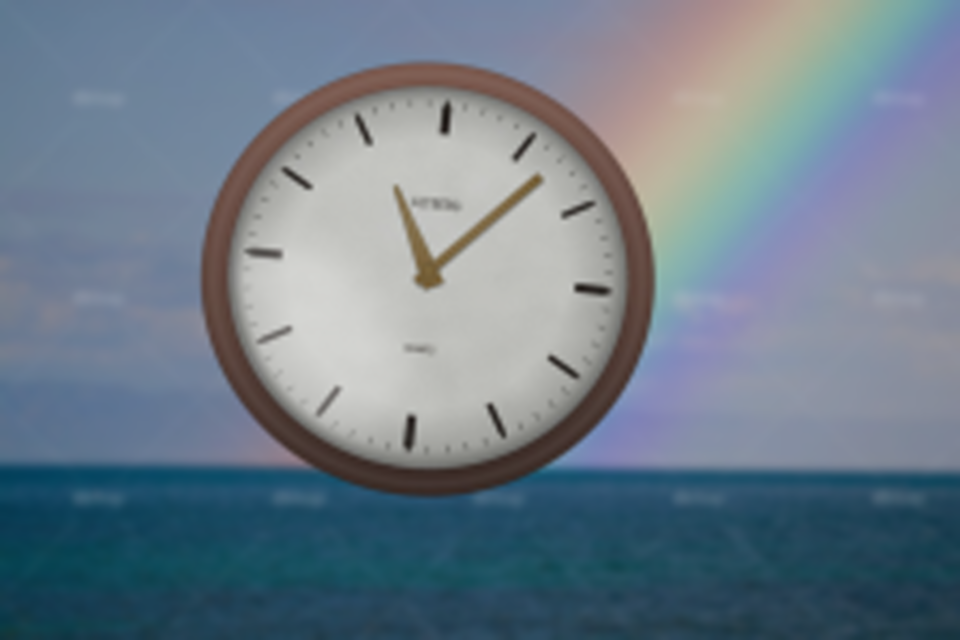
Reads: 11.07
